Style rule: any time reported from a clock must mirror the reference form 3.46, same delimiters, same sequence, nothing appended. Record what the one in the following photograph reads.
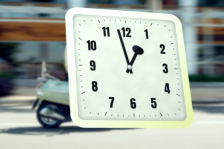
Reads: 12.58
